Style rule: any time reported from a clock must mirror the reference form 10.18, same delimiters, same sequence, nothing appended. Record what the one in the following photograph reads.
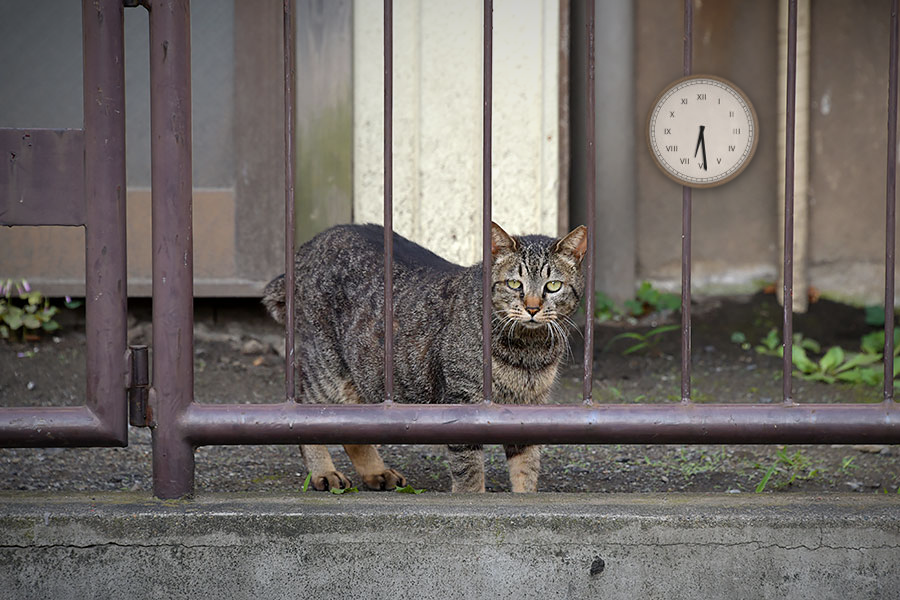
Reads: 6.29
